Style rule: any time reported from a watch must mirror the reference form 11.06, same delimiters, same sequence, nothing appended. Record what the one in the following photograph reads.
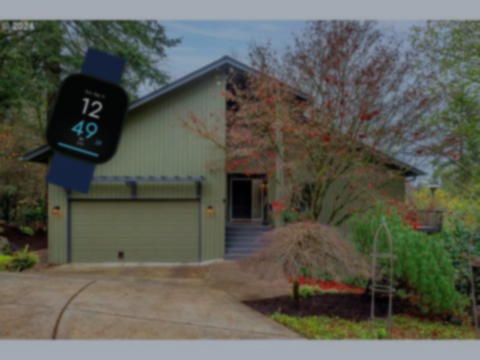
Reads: 12.49
